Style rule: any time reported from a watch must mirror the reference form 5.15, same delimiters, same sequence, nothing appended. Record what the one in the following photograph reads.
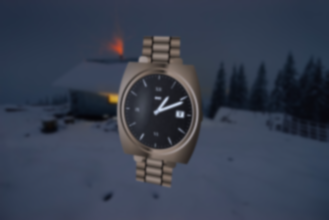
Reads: 1.11
